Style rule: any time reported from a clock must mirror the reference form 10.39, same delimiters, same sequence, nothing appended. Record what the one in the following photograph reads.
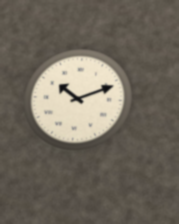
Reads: 10.11
